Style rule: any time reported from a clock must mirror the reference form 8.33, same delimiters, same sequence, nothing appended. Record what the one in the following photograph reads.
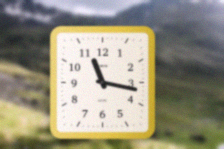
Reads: 11.17
